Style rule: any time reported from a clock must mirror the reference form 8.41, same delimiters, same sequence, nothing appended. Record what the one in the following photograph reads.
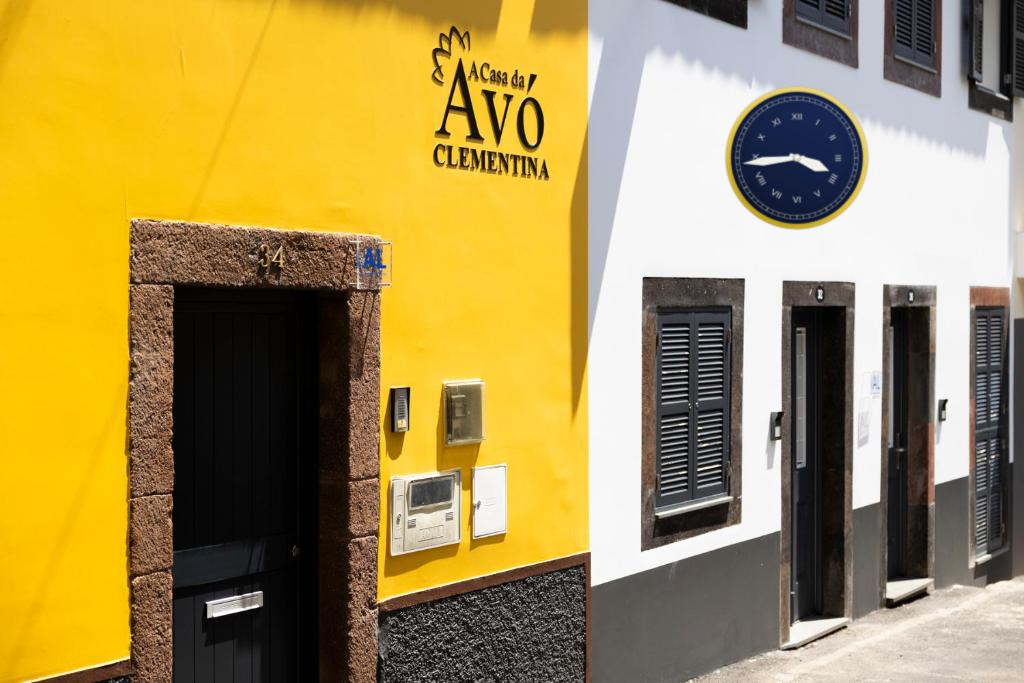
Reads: 3.44
